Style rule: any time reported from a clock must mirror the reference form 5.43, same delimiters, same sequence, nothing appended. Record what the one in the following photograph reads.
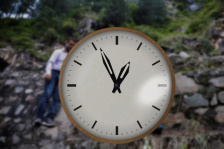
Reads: 12.56
